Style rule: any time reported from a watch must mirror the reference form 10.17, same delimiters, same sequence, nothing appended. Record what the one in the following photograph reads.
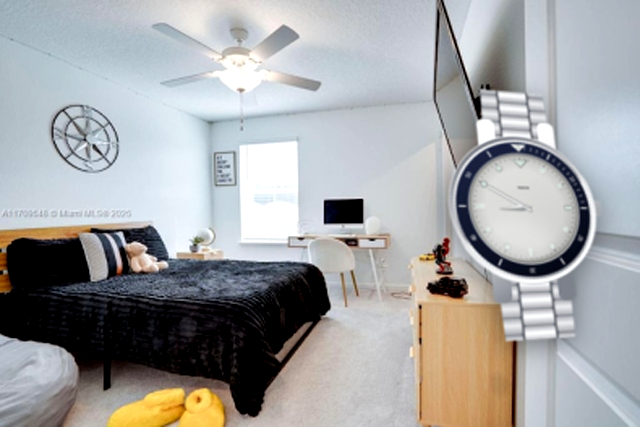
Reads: 8.50
